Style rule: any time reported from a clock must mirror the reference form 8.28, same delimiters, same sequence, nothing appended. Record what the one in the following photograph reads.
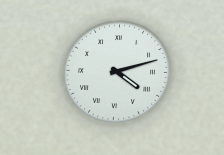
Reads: 4.12
